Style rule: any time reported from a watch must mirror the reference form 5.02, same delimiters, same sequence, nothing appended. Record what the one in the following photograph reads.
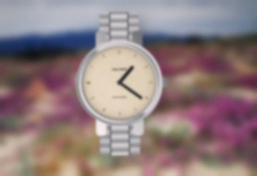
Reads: 1.21
